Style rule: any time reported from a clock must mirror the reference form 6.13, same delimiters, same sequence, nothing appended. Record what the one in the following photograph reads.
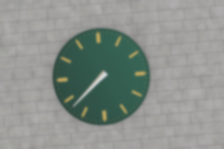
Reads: 7.38
